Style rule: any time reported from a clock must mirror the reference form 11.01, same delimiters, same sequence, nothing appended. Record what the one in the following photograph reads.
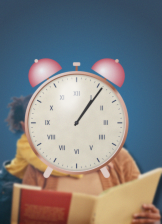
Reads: 1.06
